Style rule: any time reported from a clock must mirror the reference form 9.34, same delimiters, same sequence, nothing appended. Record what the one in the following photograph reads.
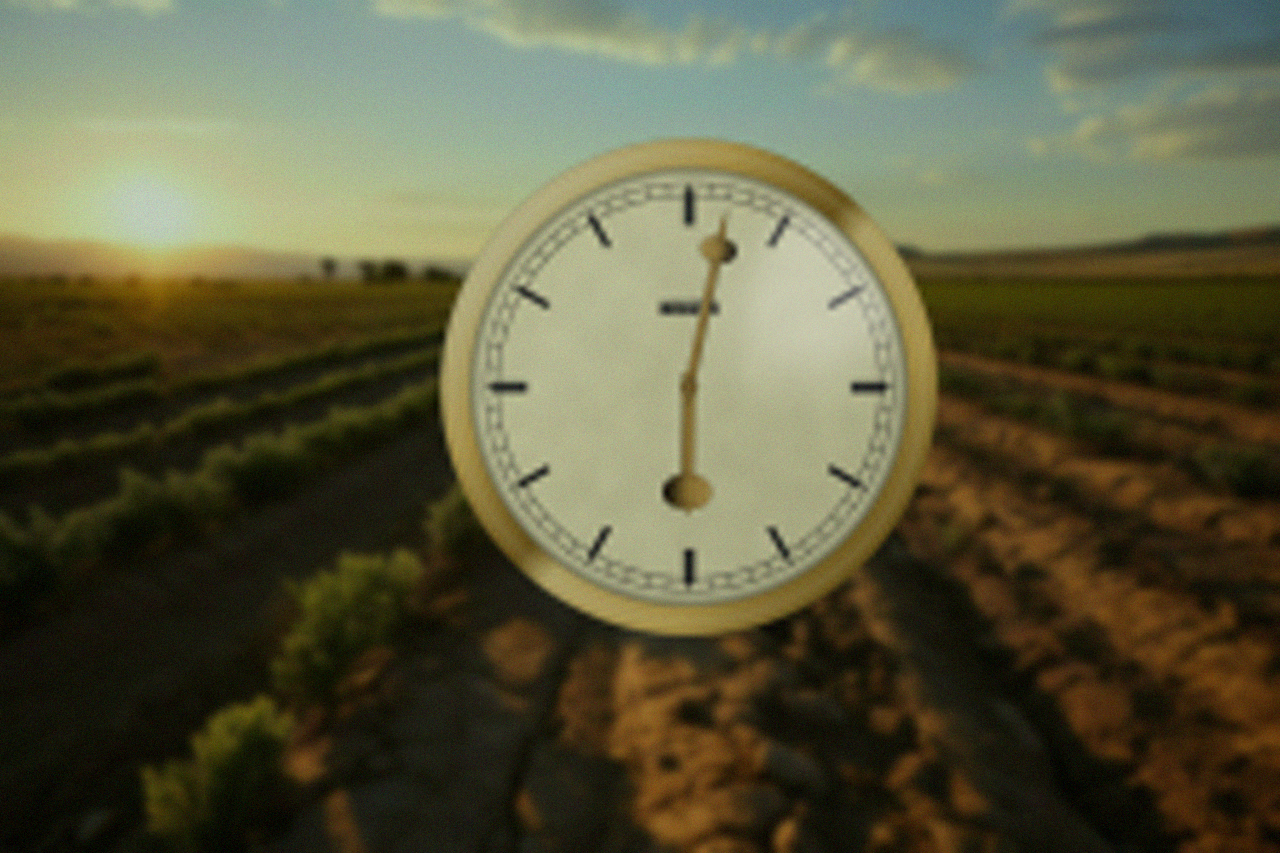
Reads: 6.02
